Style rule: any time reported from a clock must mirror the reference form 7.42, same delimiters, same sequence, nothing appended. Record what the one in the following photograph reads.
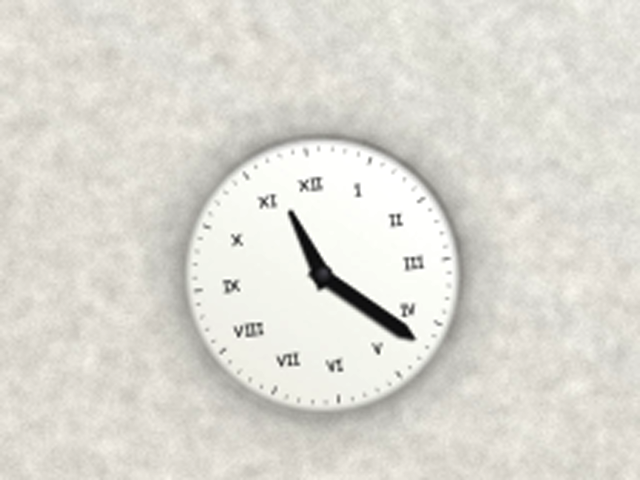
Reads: 11.22
